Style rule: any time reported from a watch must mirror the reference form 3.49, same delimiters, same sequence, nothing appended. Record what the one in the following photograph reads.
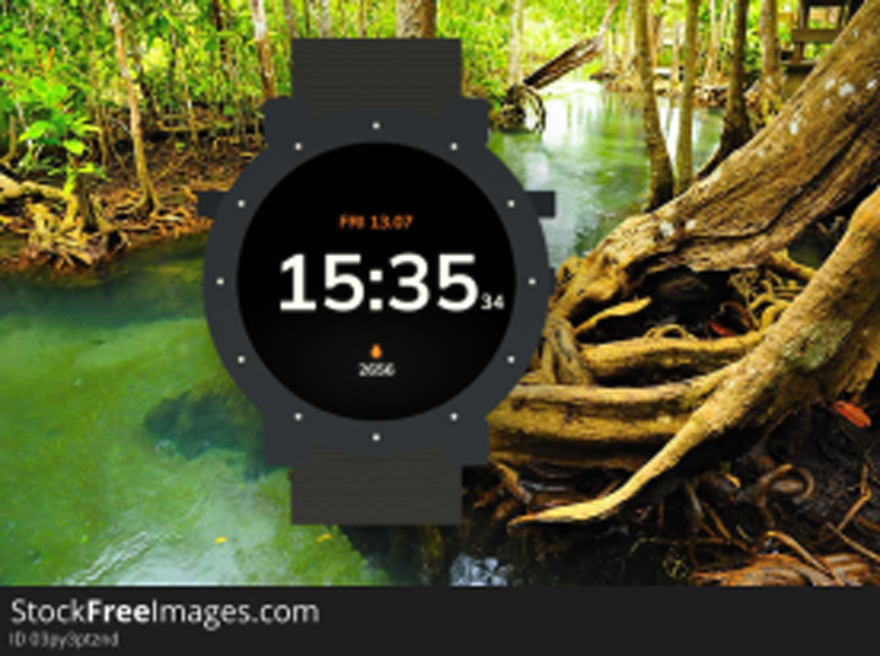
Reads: 15.35
